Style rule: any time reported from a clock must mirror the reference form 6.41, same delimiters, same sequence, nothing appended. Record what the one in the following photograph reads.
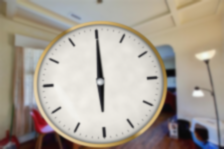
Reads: 6.00
